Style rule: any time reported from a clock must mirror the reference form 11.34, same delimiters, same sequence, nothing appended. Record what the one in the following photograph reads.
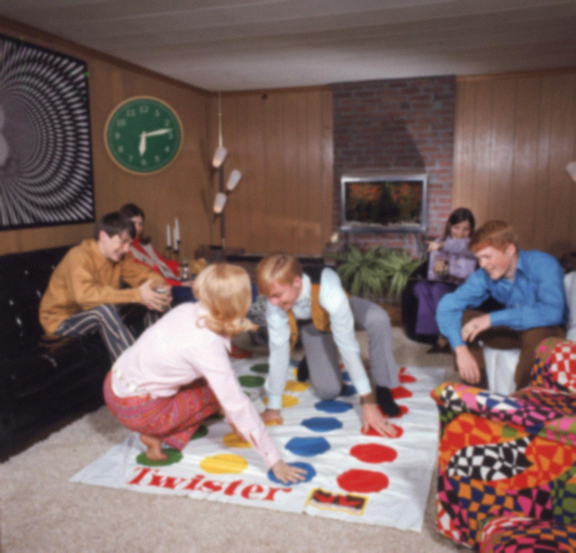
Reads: 6.13
